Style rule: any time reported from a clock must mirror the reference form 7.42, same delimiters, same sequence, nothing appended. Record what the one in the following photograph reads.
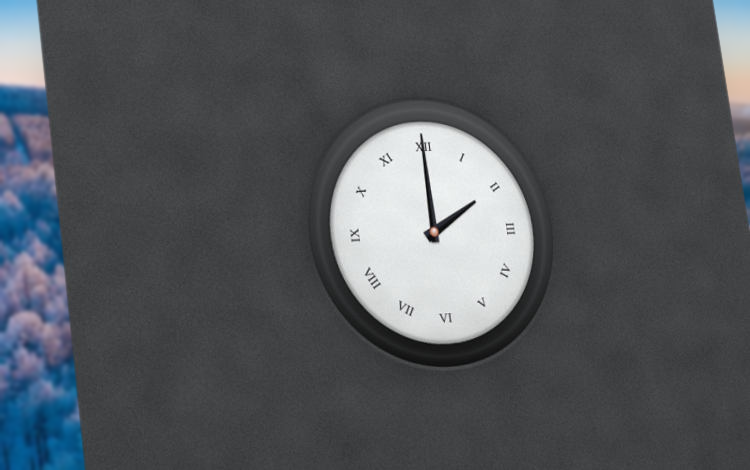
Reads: 2.00
